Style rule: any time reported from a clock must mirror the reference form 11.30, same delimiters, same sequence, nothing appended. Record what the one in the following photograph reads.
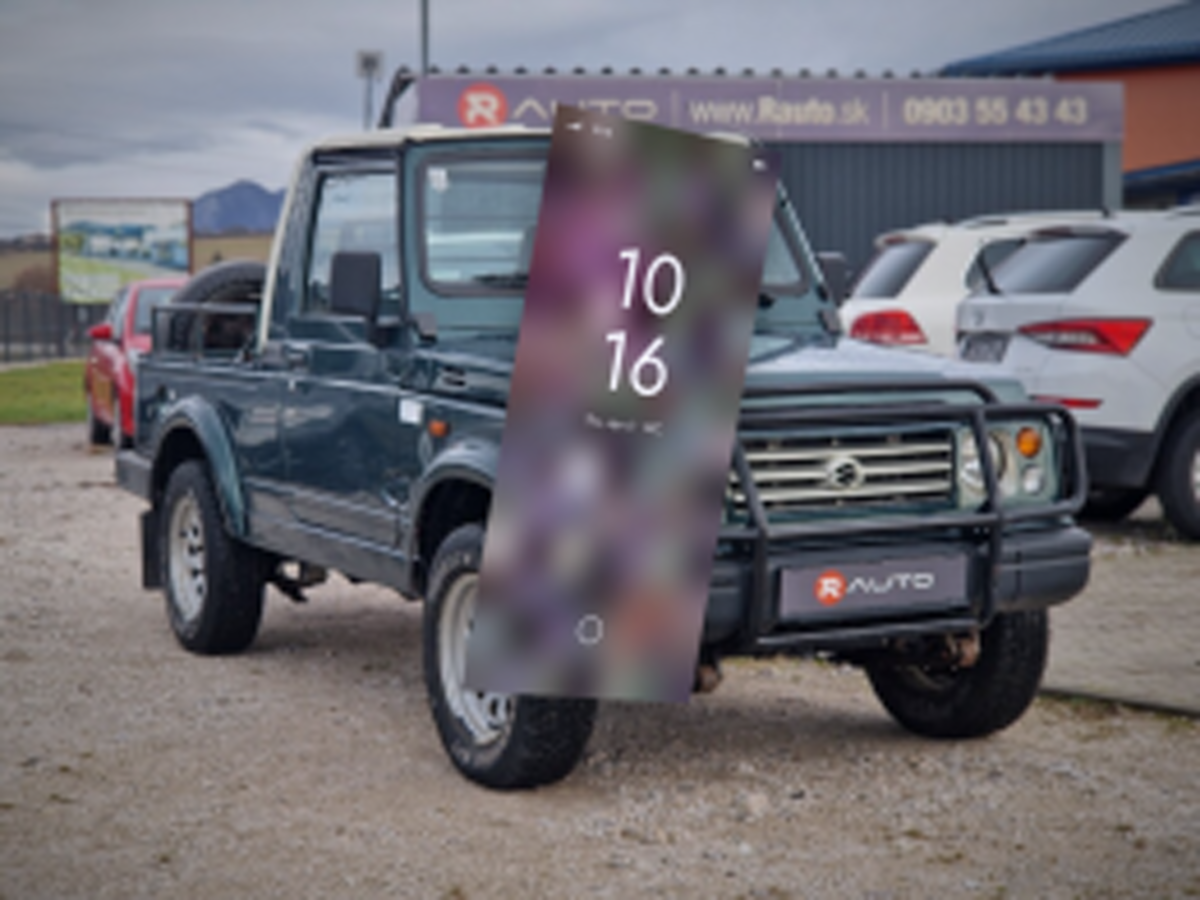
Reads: 10.16
